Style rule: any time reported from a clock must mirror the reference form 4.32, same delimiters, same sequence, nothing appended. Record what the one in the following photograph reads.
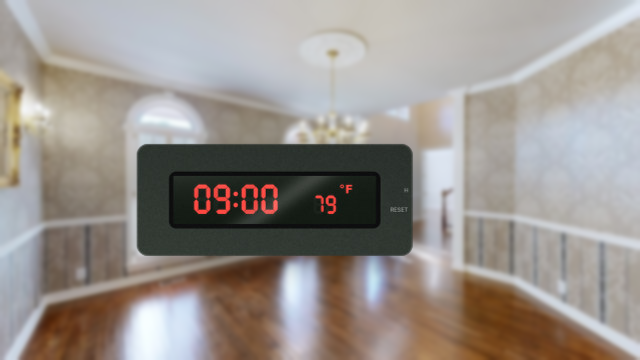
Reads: 9.00
